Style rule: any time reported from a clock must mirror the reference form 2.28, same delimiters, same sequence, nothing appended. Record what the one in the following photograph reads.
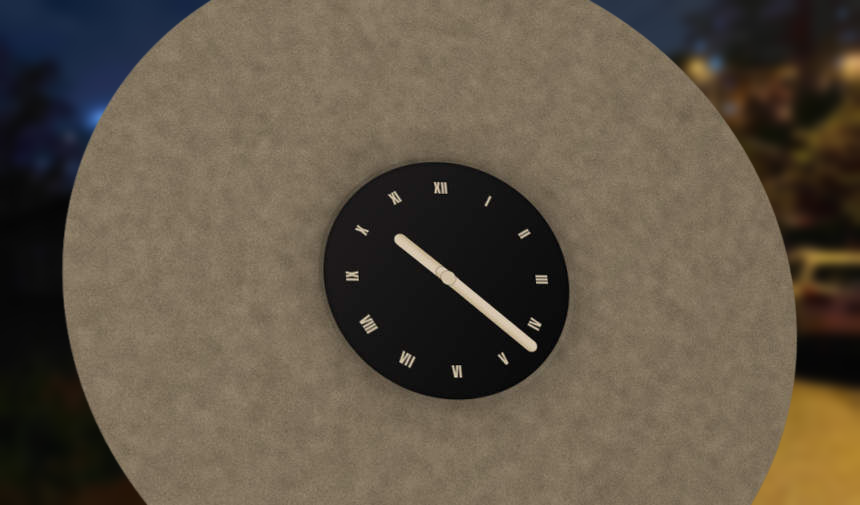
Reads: 10.22
